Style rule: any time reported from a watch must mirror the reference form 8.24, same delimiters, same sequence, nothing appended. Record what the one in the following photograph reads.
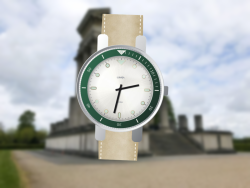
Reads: 2.32
